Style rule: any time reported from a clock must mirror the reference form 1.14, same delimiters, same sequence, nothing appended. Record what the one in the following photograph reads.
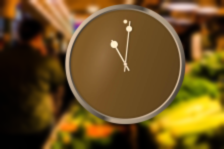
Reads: 11.01
